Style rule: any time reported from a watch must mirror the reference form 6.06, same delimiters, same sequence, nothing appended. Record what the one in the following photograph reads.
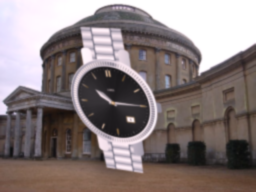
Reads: 10.15
